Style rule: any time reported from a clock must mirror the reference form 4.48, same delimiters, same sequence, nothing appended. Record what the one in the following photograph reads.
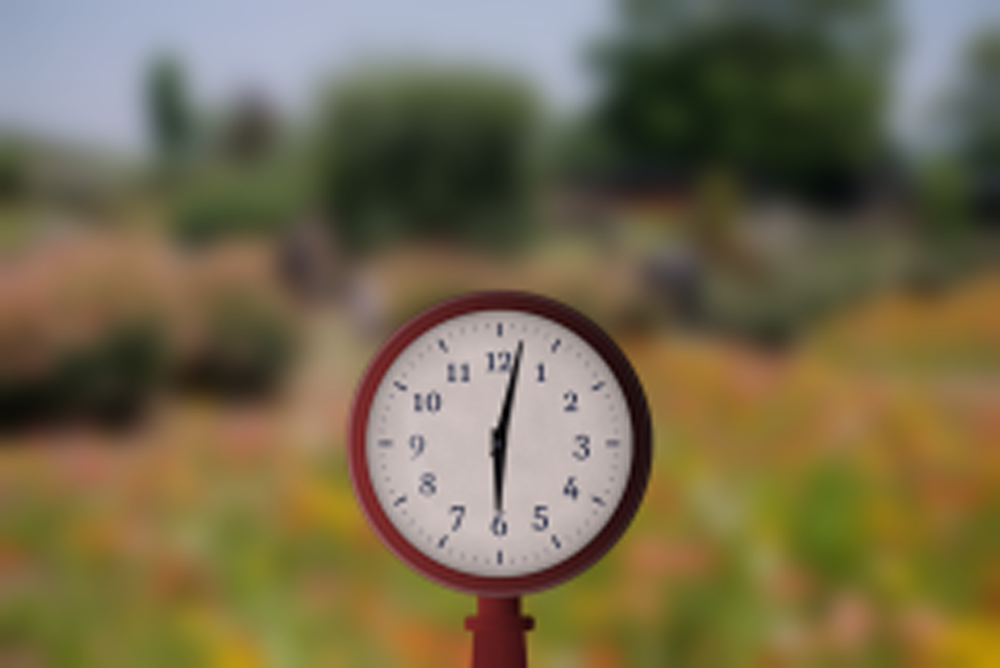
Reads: 6.02
